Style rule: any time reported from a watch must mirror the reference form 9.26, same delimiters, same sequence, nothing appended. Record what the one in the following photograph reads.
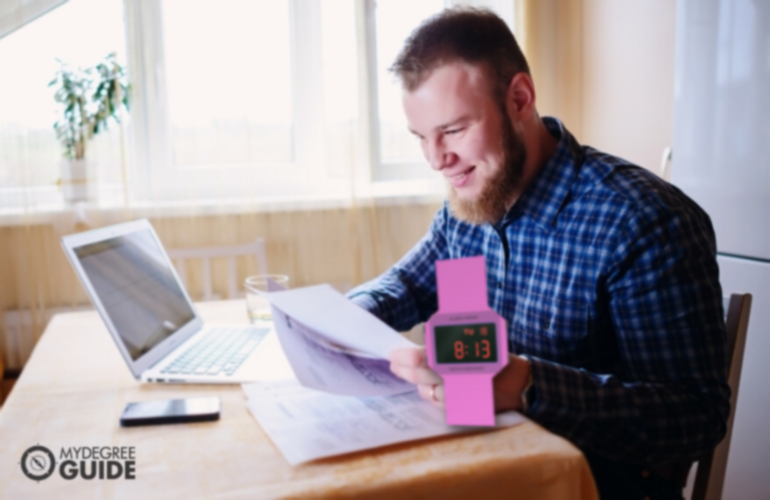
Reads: 8.13
